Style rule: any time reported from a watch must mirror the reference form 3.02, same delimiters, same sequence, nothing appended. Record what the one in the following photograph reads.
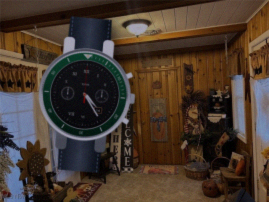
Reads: 4.24
